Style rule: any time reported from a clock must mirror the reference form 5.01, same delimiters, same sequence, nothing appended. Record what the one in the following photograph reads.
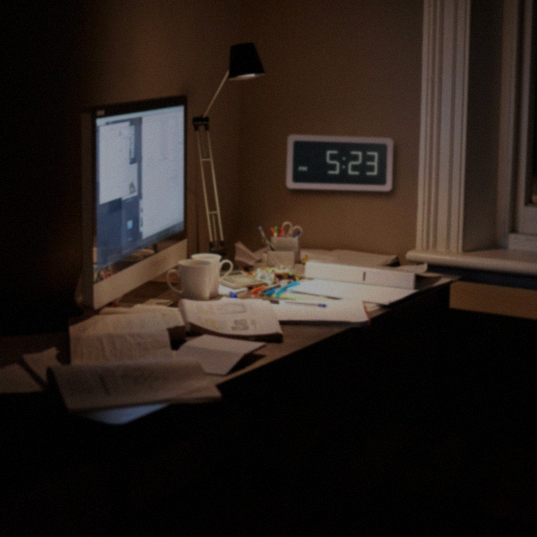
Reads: 5.23
